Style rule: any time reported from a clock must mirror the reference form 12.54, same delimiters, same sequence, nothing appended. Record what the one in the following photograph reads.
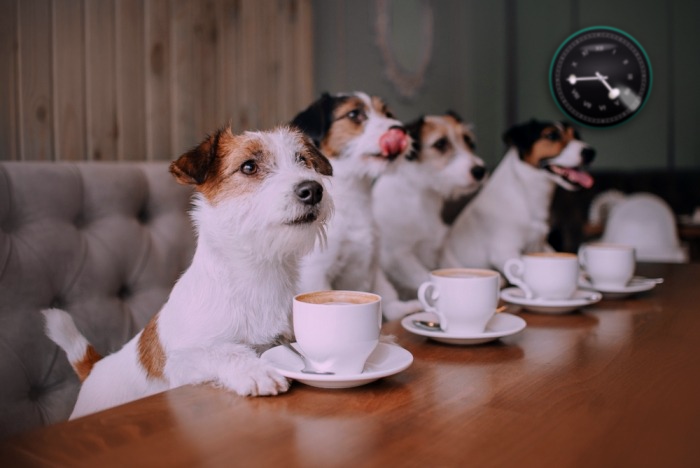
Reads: 4.45
